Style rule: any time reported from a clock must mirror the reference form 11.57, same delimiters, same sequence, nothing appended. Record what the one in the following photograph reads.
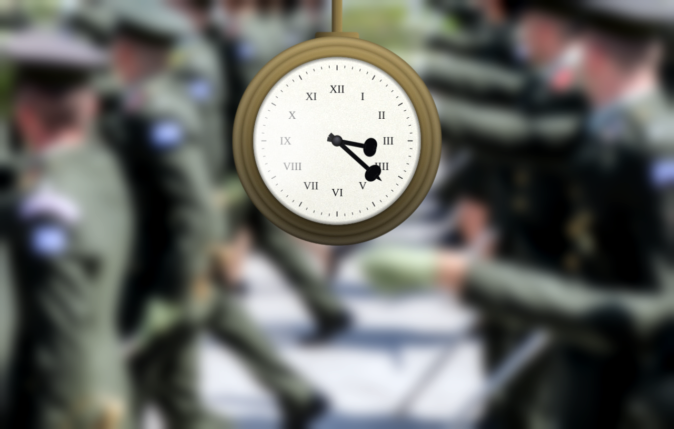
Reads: 3.22
